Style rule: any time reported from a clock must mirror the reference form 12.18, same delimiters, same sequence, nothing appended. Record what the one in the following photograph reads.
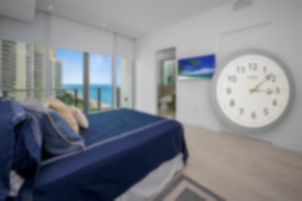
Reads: 3.08
